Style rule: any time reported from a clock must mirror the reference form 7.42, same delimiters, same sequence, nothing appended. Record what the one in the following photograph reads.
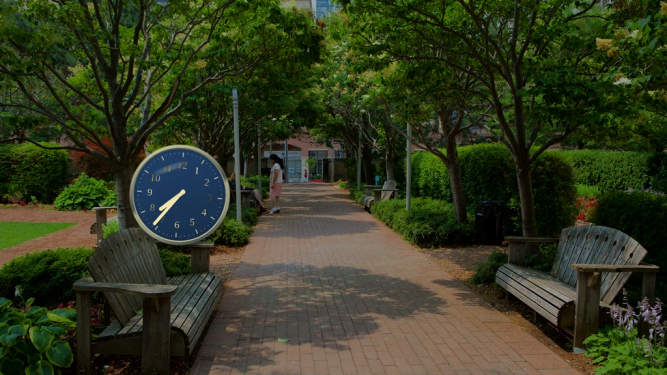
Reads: 7.36
